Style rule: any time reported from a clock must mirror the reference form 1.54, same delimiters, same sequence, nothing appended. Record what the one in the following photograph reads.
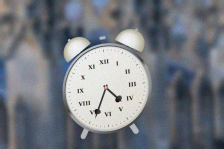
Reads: 4.34
